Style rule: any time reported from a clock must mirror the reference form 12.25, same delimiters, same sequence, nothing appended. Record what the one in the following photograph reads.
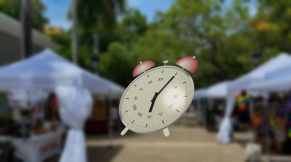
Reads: 6.05
